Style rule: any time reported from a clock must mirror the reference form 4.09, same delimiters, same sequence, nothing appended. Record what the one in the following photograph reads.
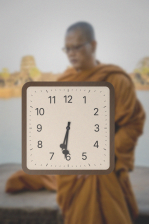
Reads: 6.31
